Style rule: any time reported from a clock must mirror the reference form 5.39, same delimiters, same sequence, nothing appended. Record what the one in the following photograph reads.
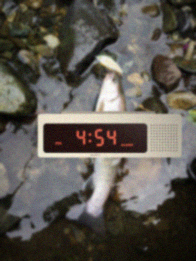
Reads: 4.54
